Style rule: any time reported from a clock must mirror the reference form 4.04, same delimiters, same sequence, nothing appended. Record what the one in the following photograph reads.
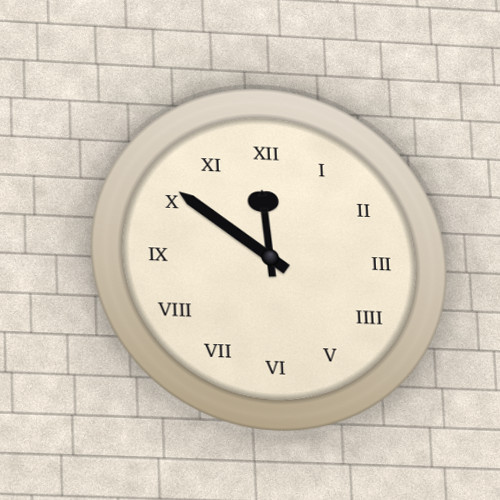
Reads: 11.51
